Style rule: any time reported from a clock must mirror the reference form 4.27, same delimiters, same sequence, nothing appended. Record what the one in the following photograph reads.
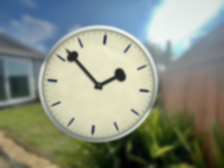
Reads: 1.52
